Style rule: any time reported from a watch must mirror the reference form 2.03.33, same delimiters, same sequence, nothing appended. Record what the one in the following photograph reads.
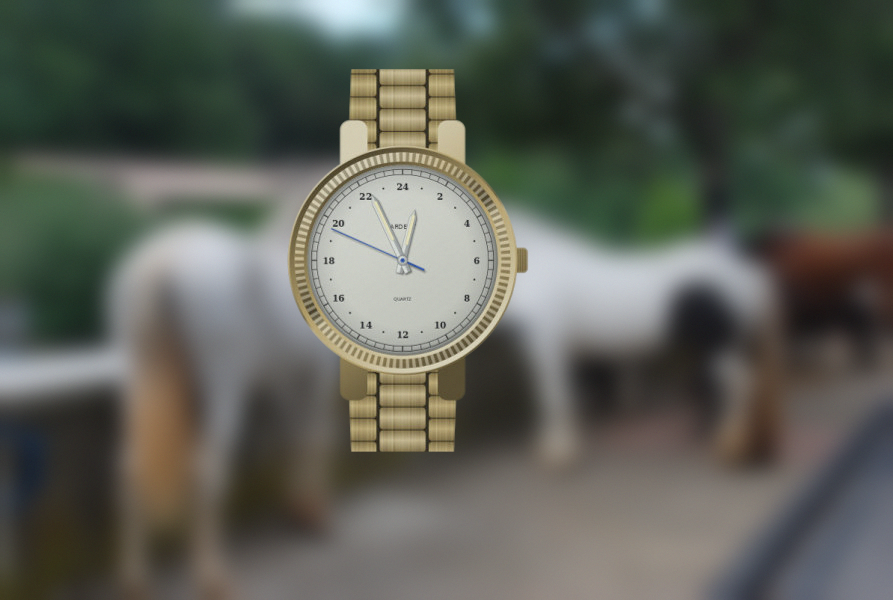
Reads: 0.55.49
